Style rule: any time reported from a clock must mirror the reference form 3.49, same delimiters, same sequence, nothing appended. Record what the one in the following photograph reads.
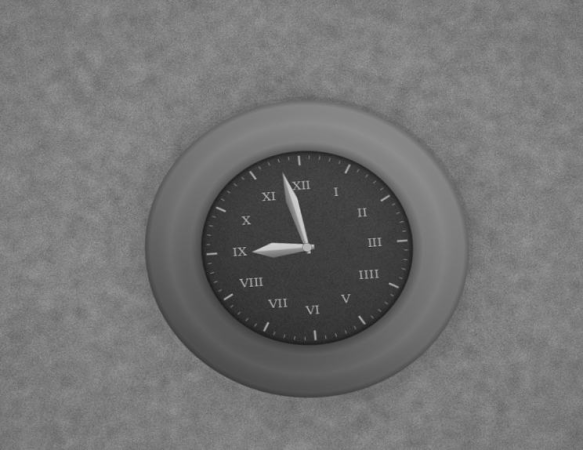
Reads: 8.58
